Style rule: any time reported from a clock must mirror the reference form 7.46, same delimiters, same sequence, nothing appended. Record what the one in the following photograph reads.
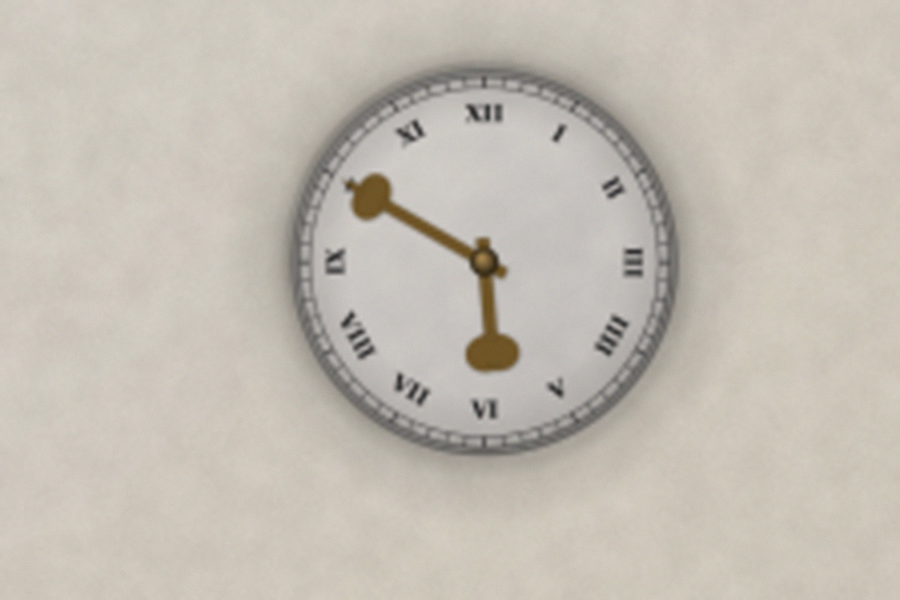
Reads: 5.50
